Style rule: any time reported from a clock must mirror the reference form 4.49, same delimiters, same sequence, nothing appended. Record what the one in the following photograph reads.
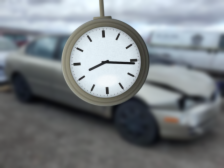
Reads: 8.16
